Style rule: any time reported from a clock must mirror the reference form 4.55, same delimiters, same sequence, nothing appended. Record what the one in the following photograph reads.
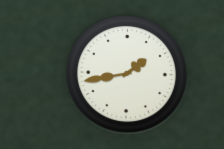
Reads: 1.43
